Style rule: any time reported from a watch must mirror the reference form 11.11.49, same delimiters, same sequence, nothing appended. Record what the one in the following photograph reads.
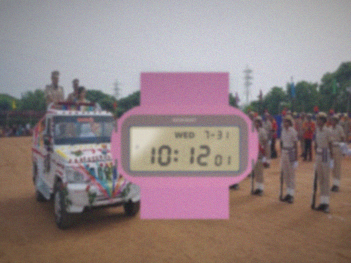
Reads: 10.12.01
